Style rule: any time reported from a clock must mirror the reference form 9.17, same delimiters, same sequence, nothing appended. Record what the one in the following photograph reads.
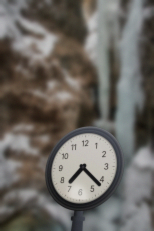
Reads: 7.22
